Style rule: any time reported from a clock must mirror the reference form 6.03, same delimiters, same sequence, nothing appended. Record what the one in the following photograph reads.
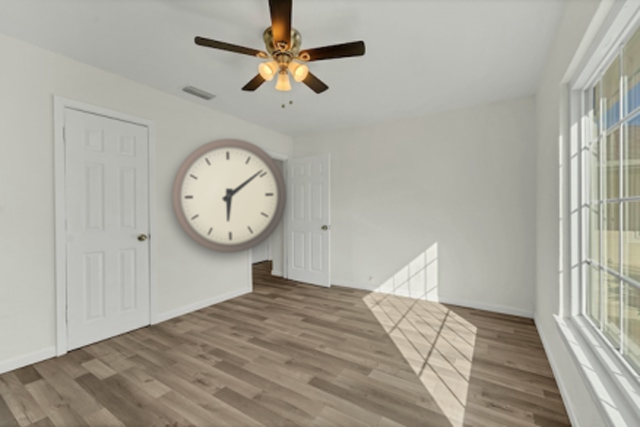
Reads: 6.09
